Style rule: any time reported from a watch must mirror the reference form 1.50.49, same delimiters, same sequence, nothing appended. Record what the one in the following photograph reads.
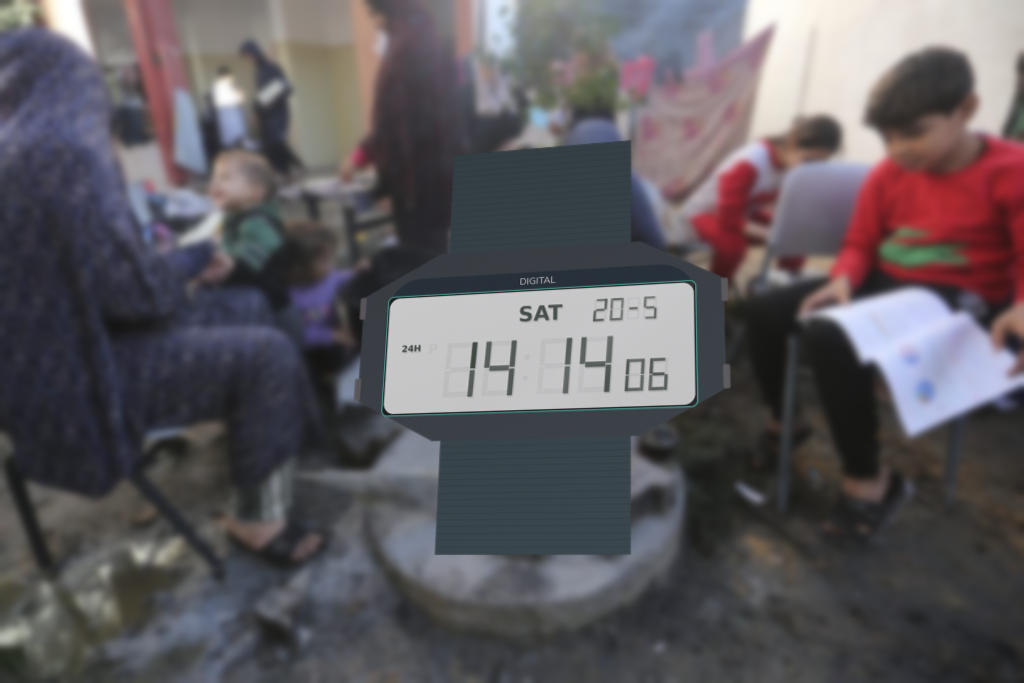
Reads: 14.14.06
